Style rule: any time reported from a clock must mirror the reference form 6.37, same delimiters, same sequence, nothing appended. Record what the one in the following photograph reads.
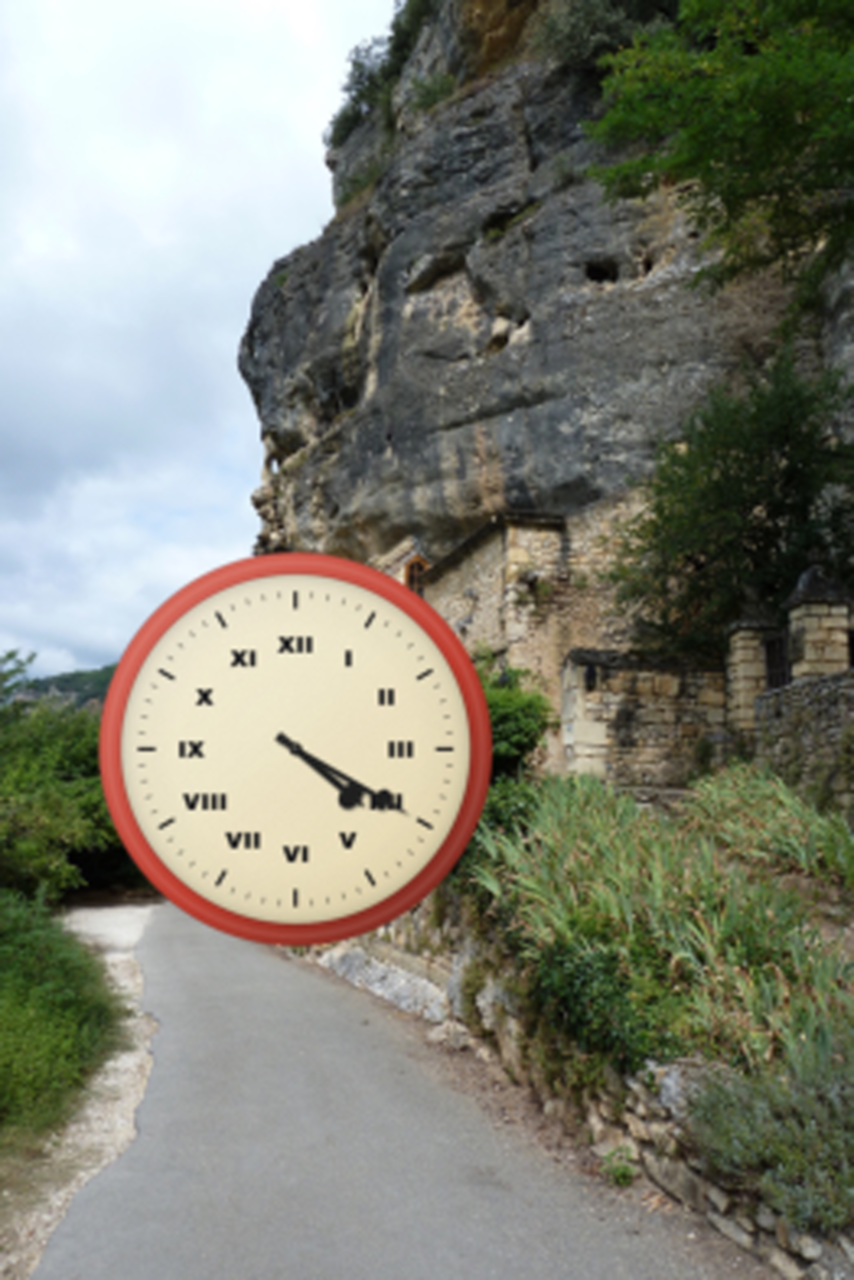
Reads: 4.20
